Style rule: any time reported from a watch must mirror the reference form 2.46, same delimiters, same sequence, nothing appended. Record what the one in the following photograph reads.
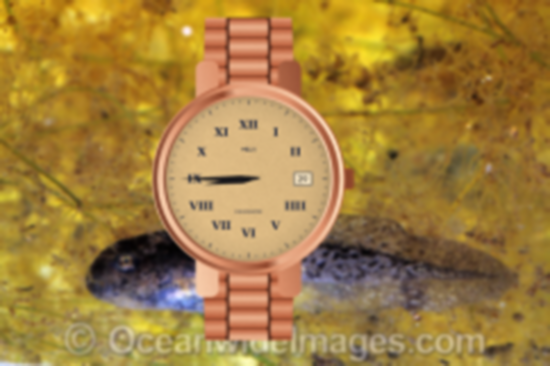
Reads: 8.45
